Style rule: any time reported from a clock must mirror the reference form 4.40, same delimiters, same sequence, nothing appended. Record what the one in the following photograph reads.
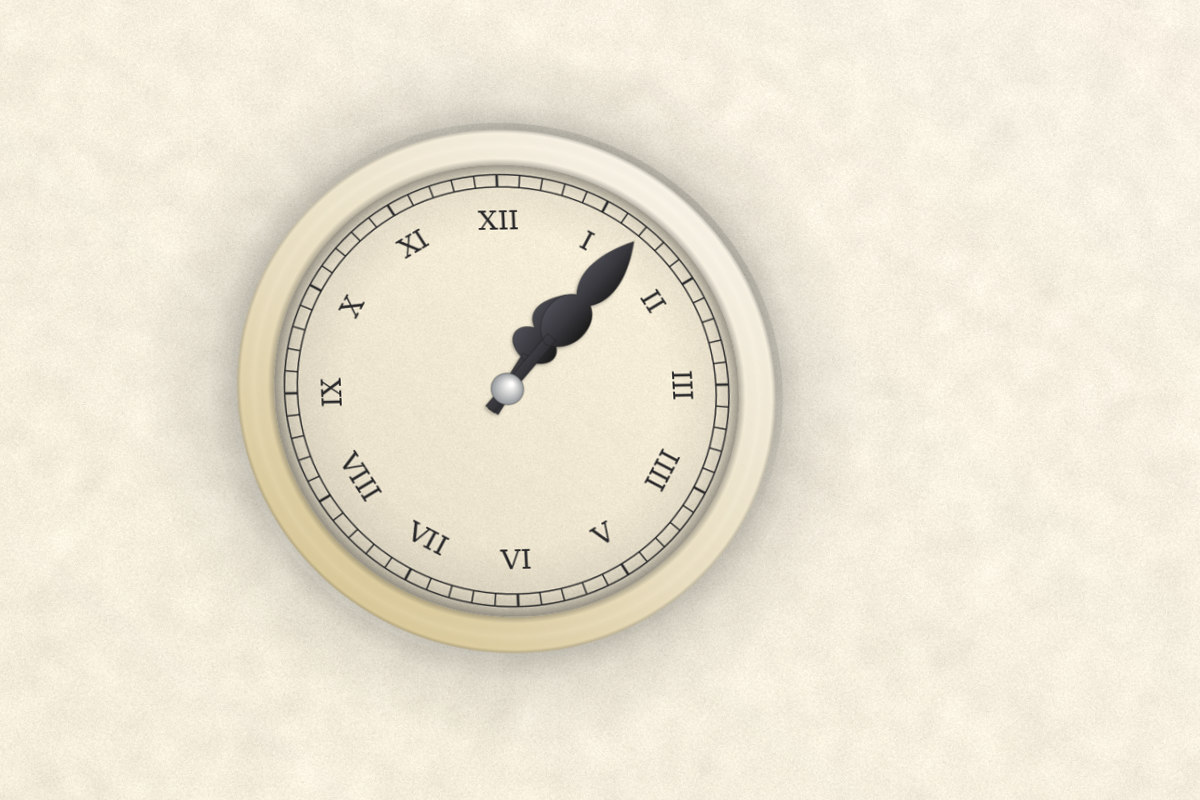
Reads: 1.07
